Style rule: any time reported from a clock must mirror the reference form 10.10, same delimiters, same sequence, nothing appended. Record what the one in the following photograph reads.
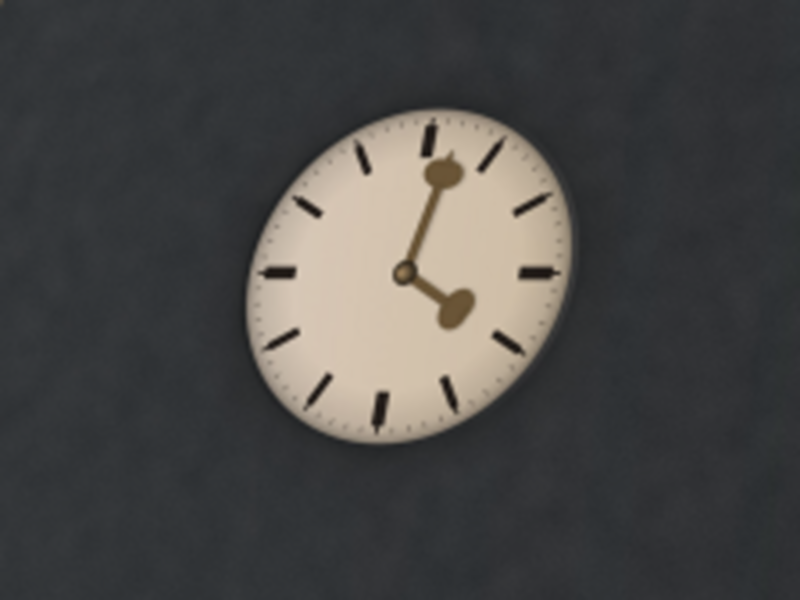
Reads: 4.02
